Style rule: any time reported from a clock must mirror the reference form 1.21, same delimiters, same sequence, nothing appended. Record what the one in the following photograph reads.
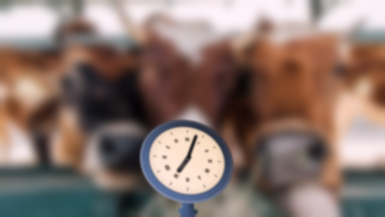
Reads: 7.03
